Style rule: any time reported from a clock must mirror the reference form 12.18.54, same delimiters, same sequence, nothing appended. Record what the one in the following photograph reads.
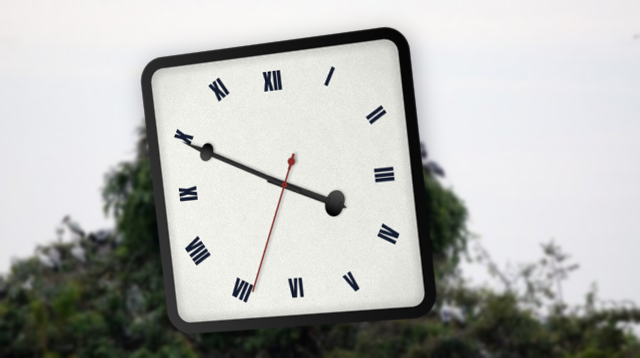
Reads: 3.49.34
